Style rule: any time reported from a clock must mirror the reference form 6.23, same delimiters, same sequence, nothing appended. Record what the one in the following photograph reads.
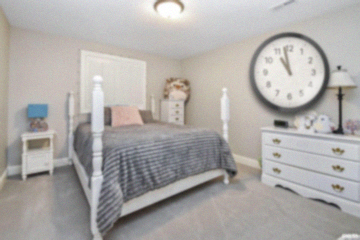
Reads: 10.58
